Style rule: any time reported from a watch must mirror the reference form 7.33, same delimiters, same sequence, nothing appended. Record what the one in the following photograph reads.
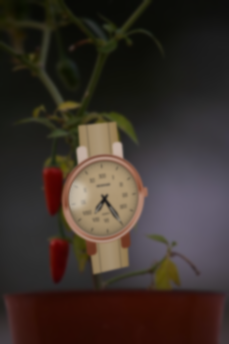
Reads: 7.25
